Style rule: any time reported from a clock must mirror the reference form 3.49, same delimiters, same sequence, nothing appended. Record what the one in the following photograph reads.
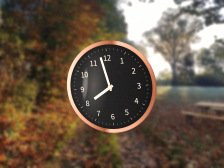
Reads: 7.58
